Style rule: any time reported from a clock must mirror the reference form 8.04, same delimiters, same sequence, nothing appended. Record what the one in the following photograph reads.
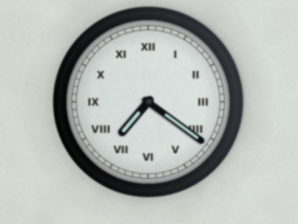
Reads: 7.21
